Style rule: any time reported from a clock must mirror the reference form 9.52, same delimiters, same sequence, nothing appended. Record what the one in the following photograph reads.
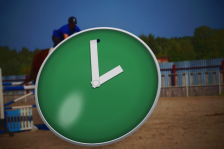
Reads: 1.59
